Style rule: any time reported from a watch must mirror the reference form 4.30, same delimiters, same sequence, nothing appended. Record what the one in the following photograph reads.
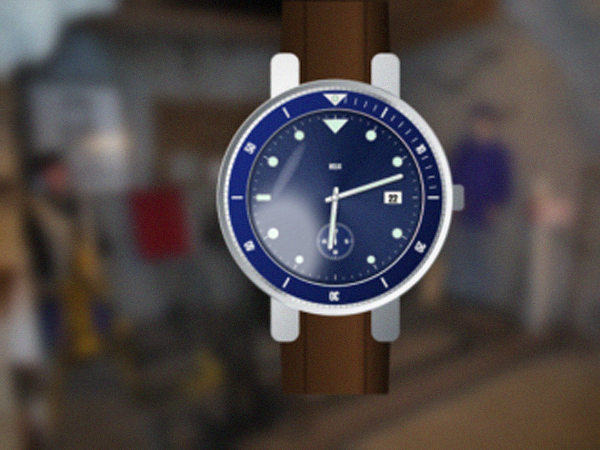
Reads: 6.12
